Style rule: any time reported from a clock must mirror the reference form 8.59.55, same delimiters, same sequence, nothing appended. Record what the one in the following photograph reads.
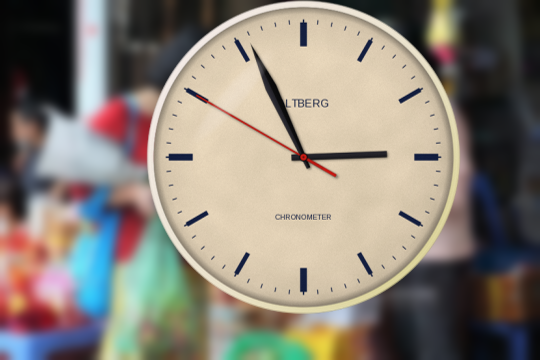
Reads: 2.55.50
